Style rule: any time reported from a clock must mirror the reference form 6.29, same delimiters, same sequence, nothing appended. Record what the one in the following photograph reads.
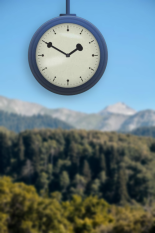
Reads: 1.50
